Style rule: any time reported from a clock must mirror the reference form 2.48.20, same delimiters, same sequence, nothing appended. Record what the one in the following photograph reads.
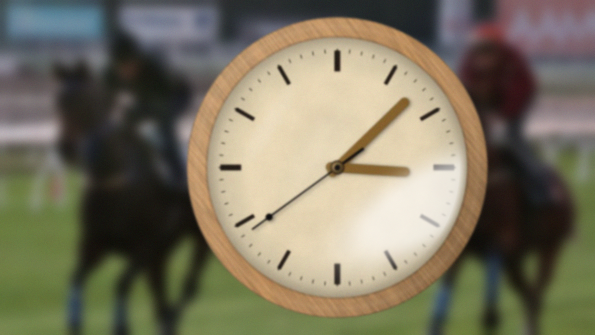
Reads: 3.07.39
